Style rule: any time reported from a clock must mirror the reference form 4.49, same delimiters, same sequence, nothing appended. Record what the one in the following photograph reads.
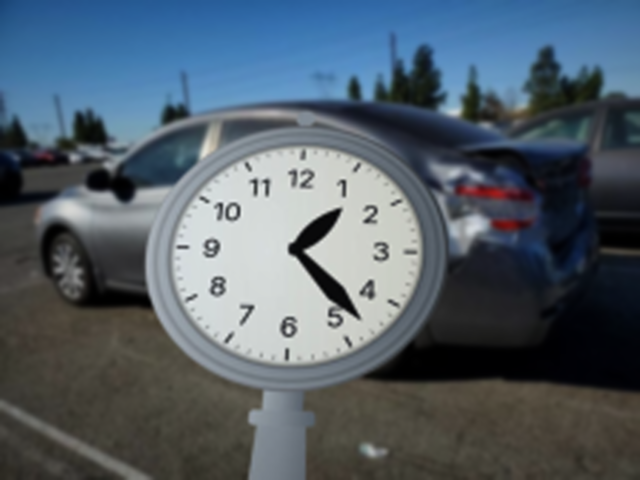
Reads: 1.23
